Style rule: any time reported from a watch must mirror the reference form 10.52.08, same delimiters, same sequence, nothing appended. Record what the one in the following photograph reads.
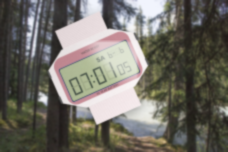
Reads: 7.01.05
